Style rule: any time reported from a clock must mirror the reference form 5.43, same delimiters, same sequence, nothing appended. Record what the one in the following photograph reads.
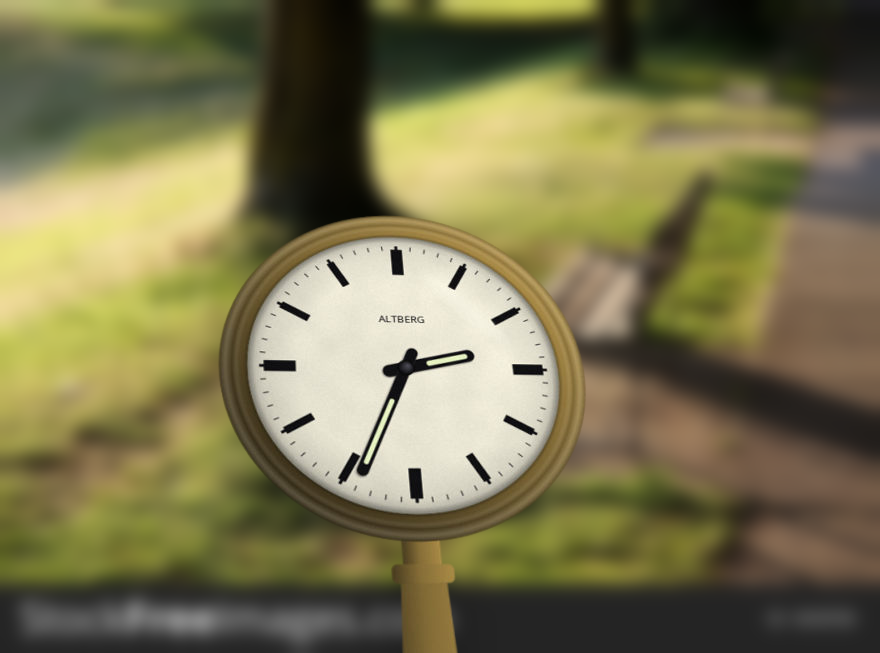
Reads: 2.34
